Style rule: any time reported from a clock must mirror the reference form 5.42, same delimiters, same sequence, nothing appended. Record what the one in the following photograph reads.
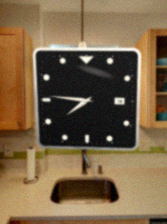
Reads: 7.46
